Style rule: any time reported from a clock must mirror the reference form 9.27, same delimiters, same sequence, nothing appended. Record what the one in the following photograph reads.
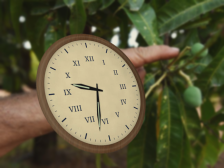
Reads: 9.32
